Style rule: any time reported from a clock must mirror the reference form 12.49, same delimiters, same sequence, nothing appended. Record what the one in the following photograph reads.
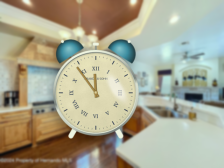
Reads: 11.54
